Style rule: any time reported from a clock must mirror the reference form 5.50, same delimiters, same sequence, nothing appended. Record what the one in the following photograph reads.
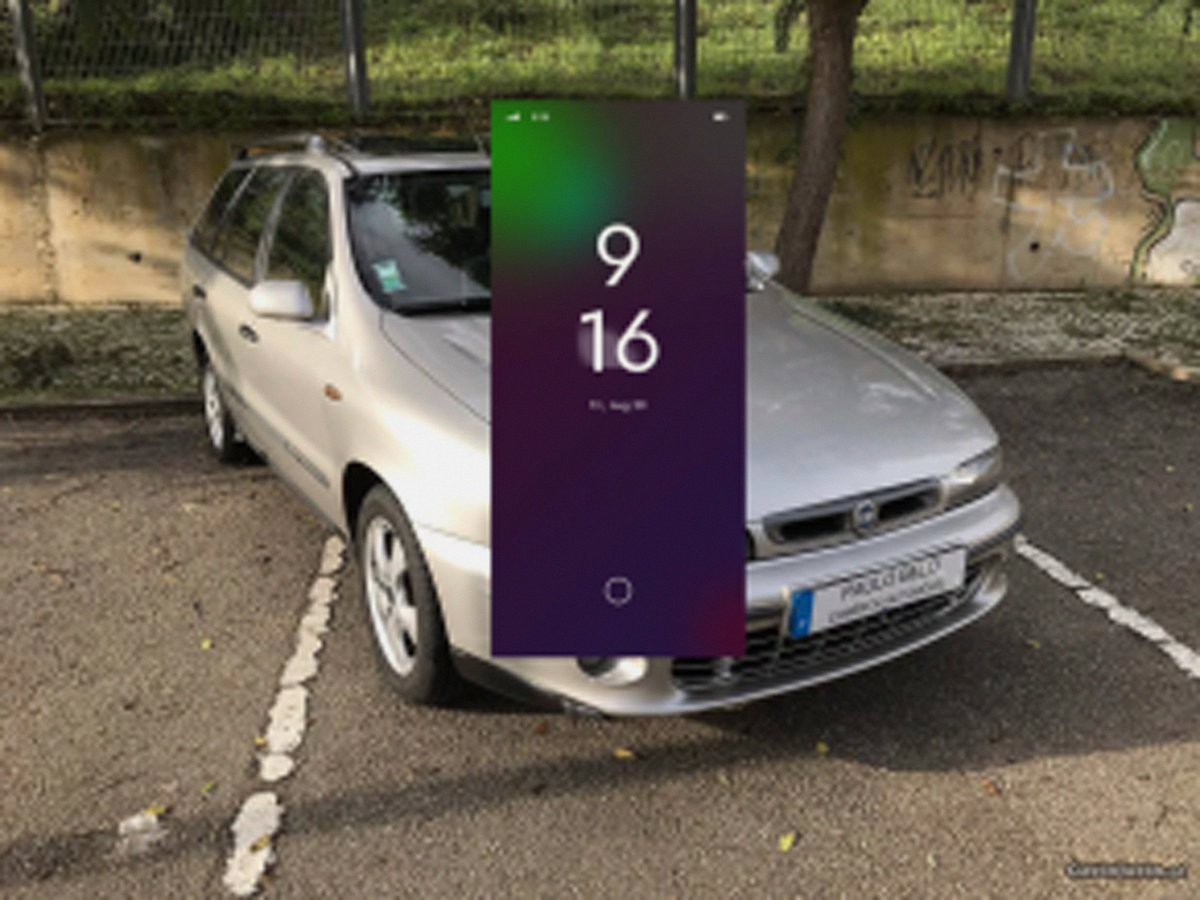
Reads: 9.16
